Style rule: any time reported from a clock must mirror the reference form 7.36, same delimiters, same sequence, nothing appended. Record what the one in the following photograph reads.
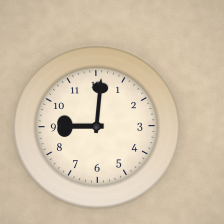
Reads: 9.01
